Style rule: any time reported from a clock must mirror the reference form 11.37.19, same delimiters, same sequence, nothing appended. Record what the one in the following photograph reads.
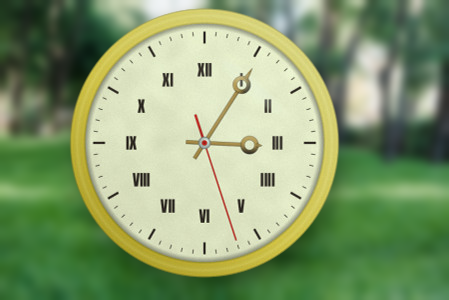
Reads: 3.05.27
